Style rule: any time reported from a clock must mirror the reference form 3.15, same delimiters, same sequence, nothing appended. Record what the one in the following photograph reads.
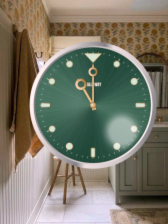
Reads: 11.00
